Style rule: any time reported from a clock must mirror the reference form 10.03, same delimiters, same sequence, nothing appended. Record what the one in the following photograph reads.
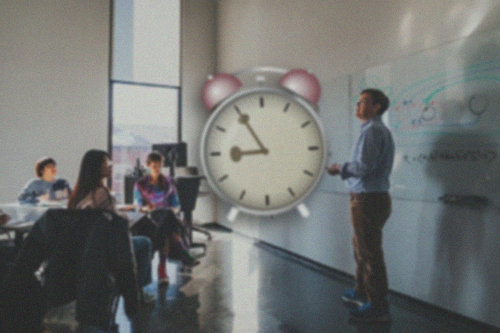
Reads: 8.55
